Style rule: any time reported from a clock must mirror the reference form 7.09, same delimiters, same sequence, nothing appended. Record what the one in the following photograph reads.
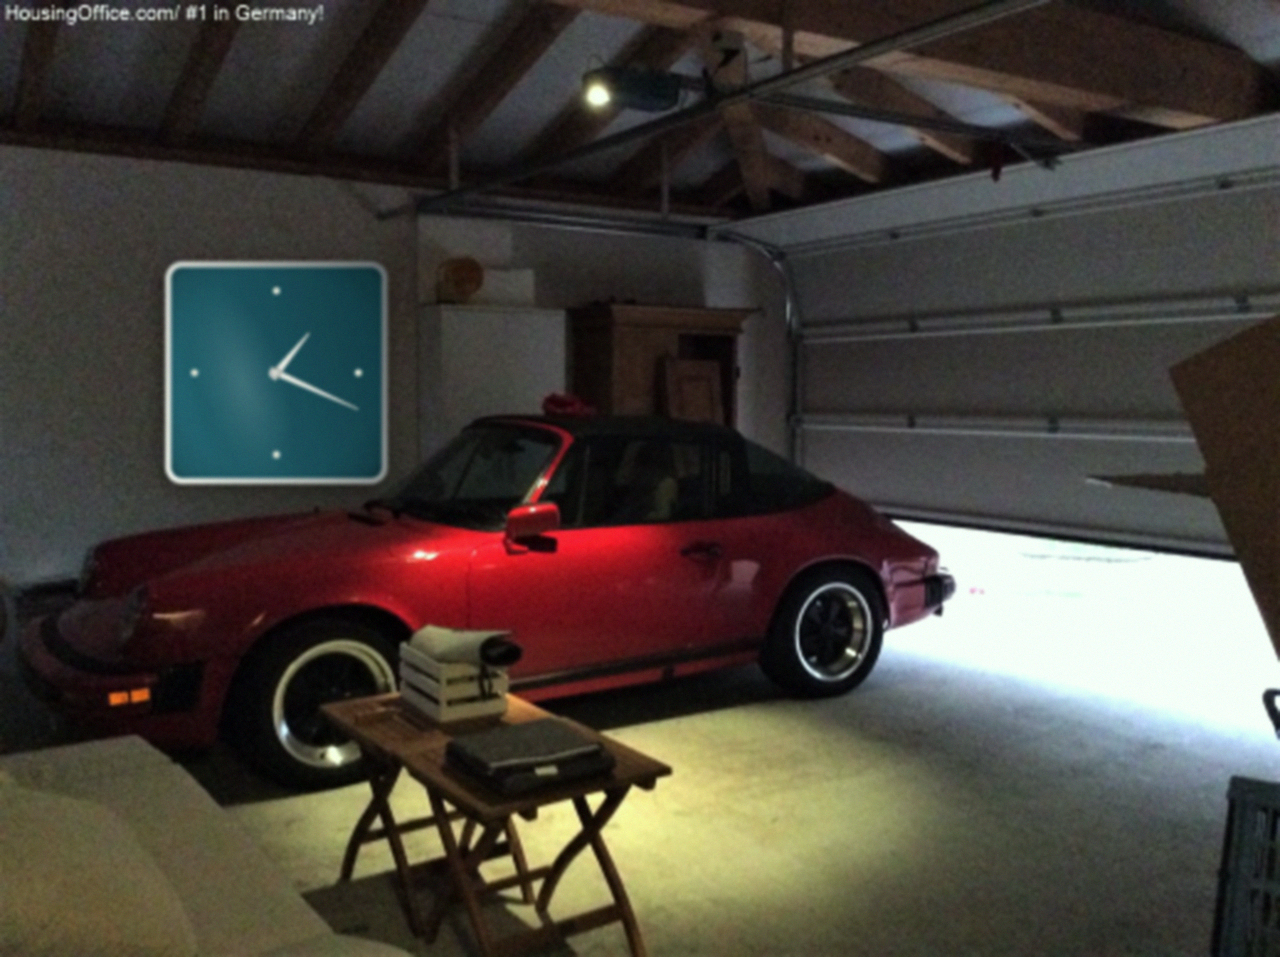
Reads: 1.19
